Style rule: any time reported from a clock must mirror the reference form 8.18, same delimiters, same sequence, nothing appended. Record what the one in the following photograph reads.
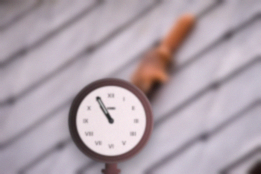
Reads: 10.55
